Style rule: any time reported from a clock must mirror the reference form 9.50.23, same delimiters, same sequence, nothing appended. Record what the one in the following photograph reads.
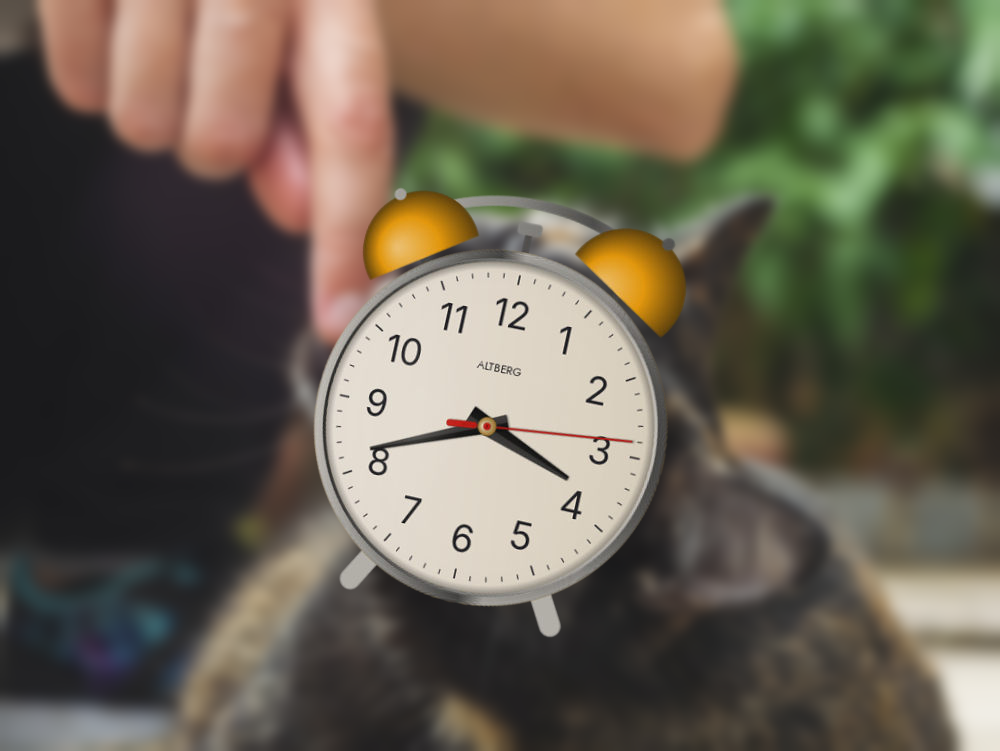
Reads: 3.41.14
